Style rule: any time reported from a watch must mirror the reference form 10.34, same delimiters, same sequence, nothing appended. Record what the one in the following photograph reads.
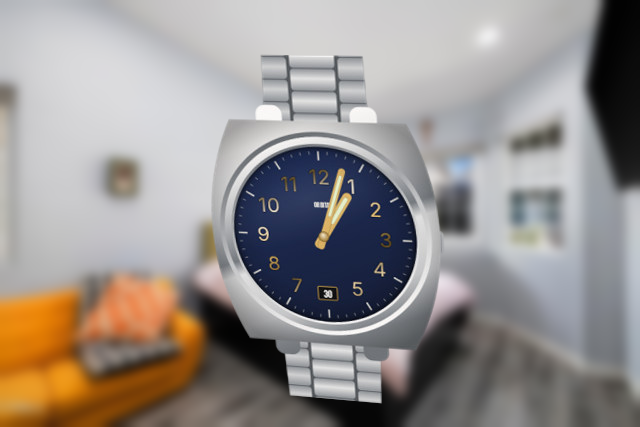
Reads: 1.03
